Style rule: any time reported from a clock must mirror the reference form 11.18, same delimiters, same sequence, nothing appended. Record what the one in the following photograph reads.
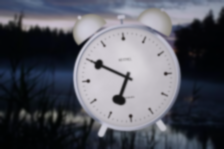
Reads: 6.50
